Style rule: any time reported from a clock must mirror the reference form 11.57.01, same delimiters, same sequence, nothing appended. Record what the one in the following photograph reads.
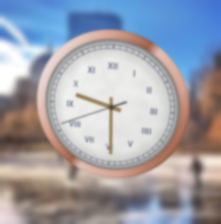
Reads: 9.29.41
